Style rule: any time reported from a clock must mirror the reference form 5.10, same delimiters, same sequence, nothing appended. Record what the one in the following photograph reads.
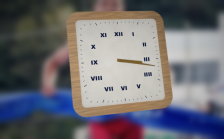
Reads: 3.17
